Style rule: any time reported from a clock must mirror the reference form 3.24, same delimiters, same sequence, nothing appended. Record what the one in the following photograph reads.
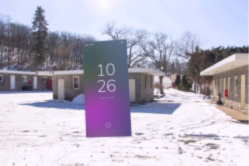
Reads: 10.26
